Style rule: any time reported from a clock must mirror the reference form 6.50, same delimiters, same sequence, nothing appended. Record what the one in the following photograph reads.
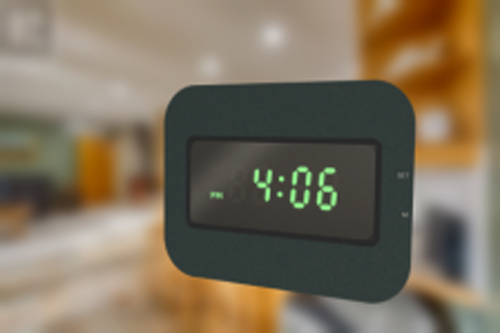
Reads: 4.06
